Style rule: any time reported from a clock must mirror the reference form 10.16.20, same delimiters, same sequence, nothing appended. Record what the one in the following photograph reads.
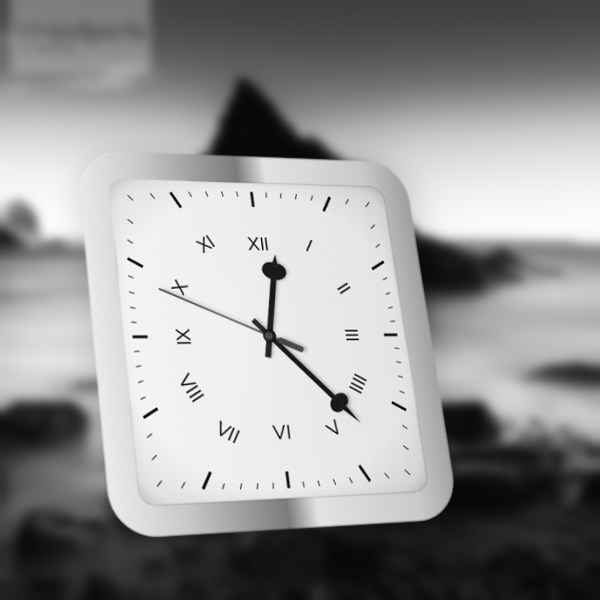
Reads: 12.22.49
